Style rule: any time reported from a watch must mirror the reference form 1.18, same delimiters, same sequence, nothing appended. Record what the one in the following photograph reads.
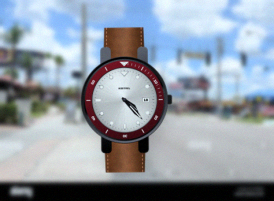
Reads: 4.23
